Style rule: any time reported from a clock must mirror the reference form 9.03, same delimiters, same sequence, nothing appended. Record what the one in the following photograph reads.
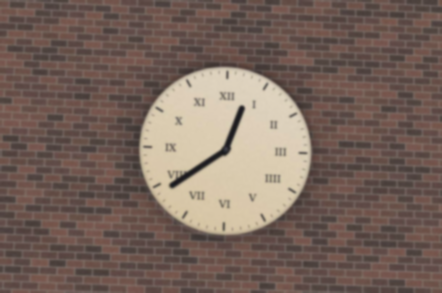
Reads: 12.39
